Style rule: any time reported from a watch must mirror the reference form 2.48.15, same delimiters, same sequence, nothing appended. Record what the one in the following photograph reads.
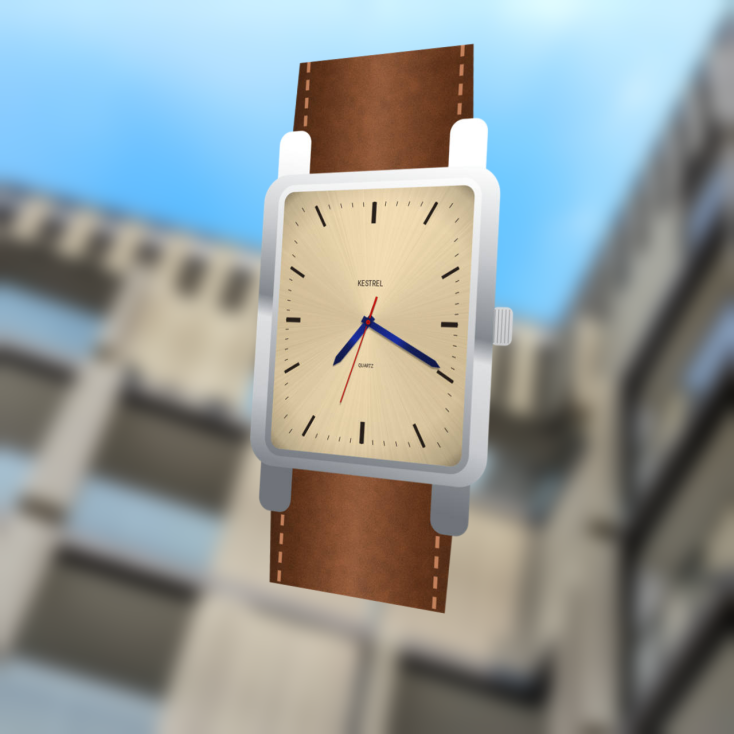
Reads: 7.19.33
